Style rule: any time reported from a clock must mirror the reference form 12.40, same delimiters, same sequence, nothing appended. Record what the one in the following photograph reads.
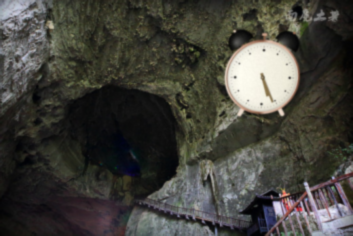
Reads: 5.26
